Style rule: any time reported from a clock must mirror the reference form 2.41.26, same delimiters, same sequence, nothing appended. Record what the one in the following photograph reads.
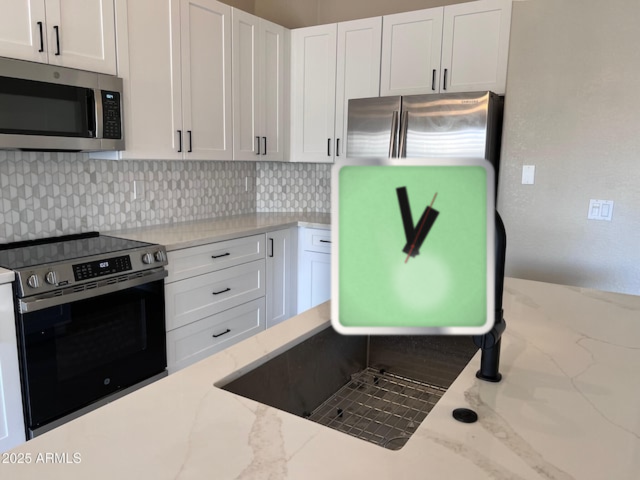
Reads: 12.58.04
